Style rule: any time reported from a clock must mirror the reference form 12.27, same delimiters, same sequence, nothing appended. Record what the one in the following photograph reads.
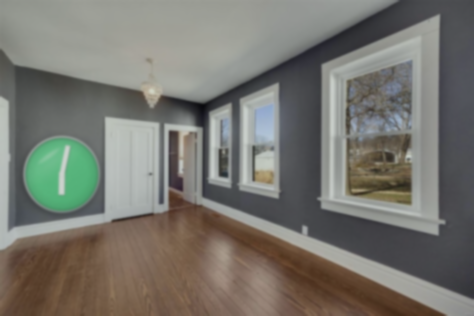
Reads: 6.02
